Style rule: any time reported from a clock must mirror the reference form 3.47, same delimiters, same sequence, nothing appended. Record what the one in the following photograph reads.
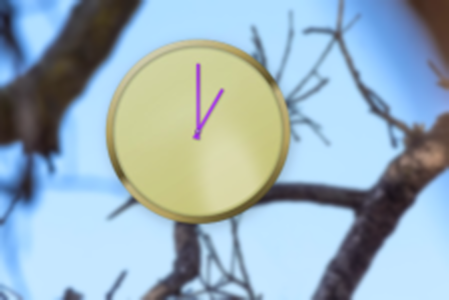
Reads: 1.00
